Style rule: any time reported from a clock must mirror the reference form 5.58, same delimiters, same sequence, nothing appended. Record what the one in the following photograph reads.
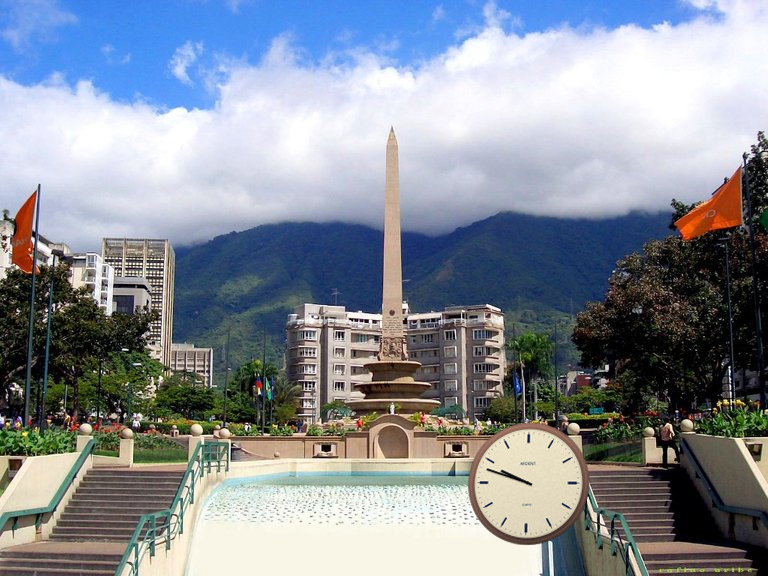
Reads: 9.48
